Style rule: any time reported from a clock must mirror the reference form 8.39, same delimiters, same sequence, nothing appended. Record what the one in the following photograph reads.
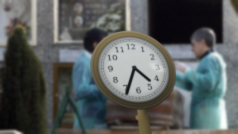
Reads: 4.34
